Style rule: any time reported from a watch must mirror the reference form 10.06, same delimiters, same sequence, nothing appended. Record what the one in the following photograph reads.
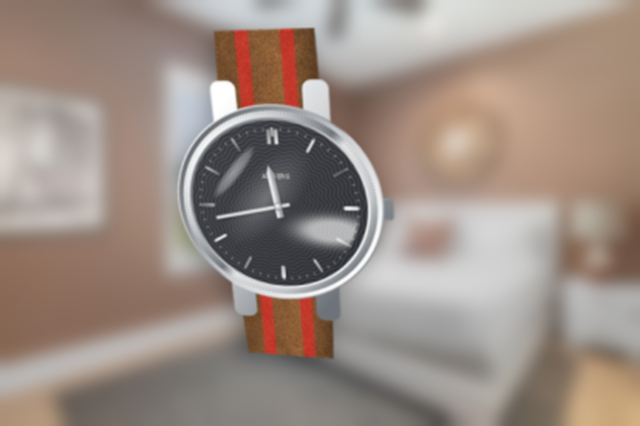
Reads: 11.43
